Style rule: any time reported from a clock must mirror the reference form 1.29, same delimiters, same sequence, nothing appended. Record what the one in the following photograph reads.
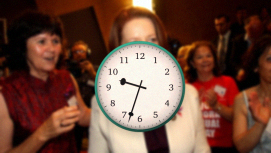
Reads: 9.33
